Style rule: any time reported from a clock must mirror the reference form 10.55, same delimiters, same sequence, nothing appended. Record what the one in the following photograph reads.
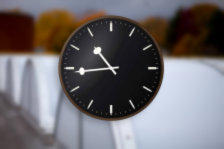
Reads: 10.44
